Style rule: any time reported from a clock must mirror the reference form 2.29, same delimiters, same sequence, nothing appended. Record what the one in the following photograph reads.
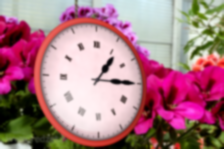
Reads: 1.15
